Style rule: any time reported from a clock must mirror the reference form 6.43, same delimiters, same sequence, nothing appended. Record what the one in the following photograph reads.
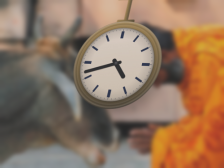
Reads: 4.42
